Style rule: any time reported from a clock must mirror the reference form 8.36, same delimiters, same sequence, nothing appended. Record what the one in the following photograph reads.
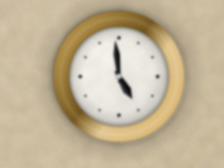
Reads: 4.59
